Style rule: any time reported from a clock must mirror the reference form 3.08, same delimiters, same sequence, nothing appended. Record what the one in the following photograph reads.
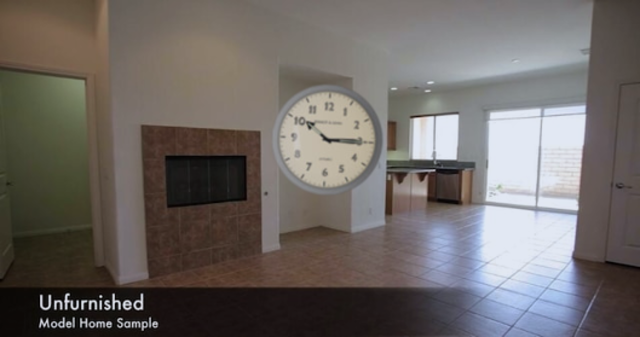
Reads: 10.15
